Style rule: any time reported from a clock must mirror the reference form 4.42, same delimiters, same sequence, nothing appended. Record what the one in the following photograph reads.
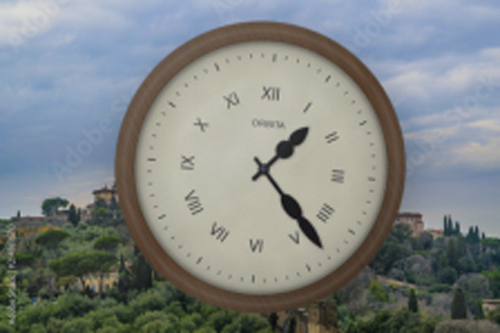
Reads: 1.23
